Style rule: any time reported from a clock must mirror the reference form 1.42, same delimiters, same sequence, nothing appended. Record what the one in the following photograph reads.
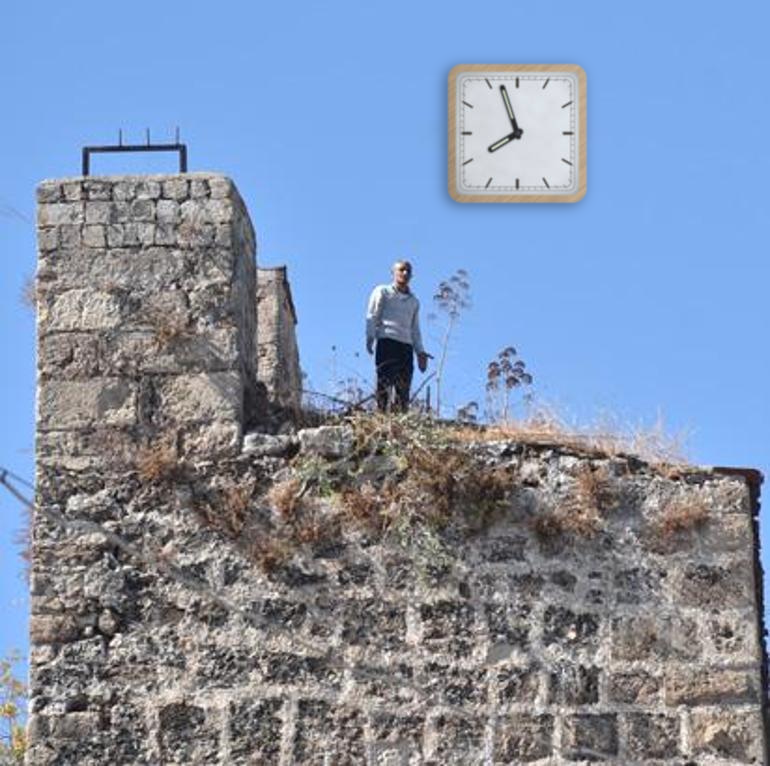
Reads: 7.57
